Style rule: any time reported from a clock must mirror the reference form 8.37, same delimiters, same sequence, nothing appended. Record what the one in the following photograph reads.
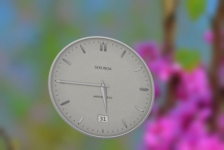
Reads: 5.45
